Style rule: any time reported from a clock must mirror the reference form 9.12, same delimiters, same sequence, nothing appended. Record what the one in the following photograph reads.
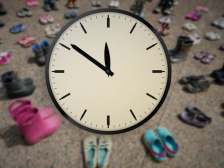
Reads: 11.51
